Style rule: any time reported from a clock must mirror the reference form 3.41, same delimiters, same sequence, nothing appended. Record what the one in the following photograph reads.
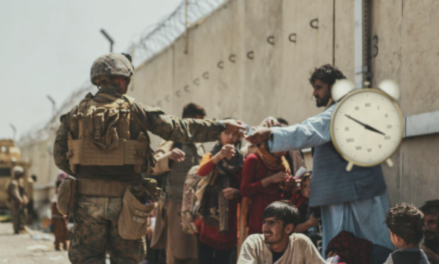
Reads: 3.50
